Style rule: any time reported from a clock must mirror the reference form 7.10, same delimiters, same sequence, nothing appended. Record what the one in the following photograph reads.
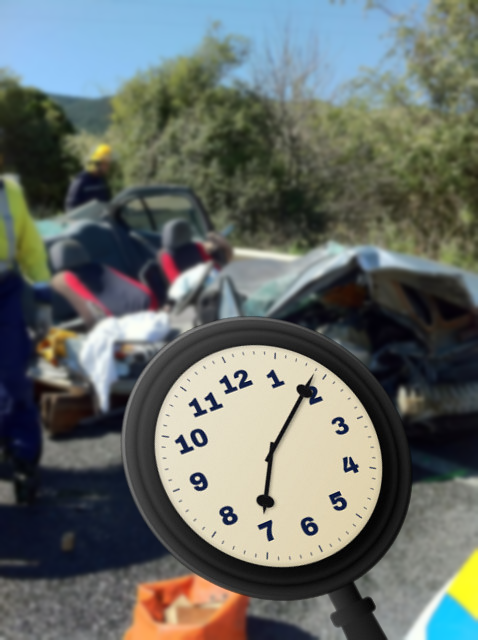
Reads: 7.09
